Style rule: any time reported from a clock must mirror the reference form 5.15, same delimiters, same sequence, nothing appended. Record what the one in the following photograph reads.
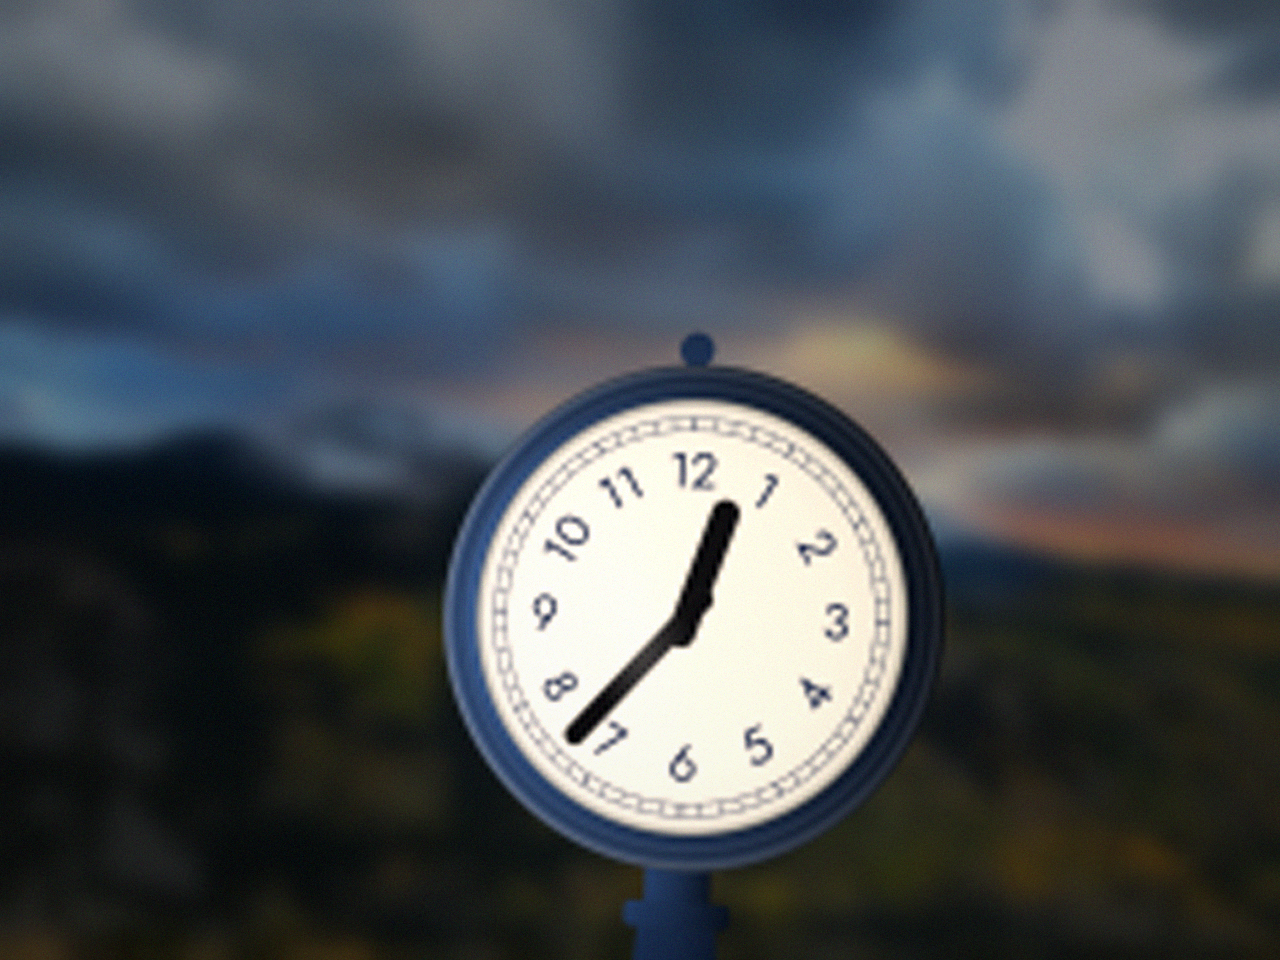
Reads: 12.37
